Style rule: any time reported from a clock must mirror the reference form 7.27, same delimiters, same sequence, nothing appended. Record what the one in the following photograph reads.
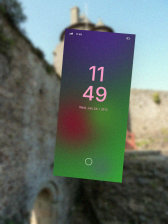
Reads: 11.49
